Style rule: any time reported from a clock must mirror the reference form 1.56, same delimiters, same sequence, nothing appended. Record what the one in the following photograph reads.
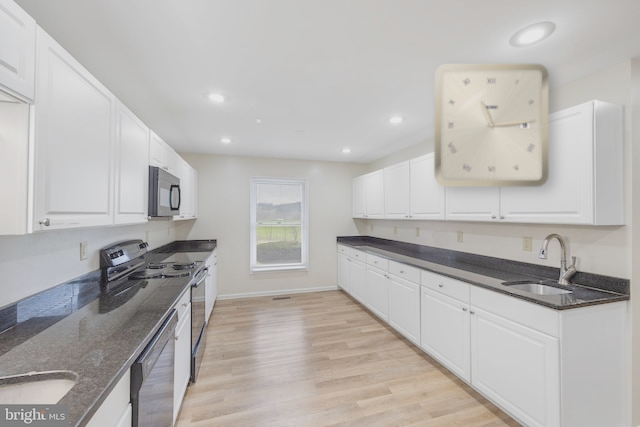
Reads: 11.14
